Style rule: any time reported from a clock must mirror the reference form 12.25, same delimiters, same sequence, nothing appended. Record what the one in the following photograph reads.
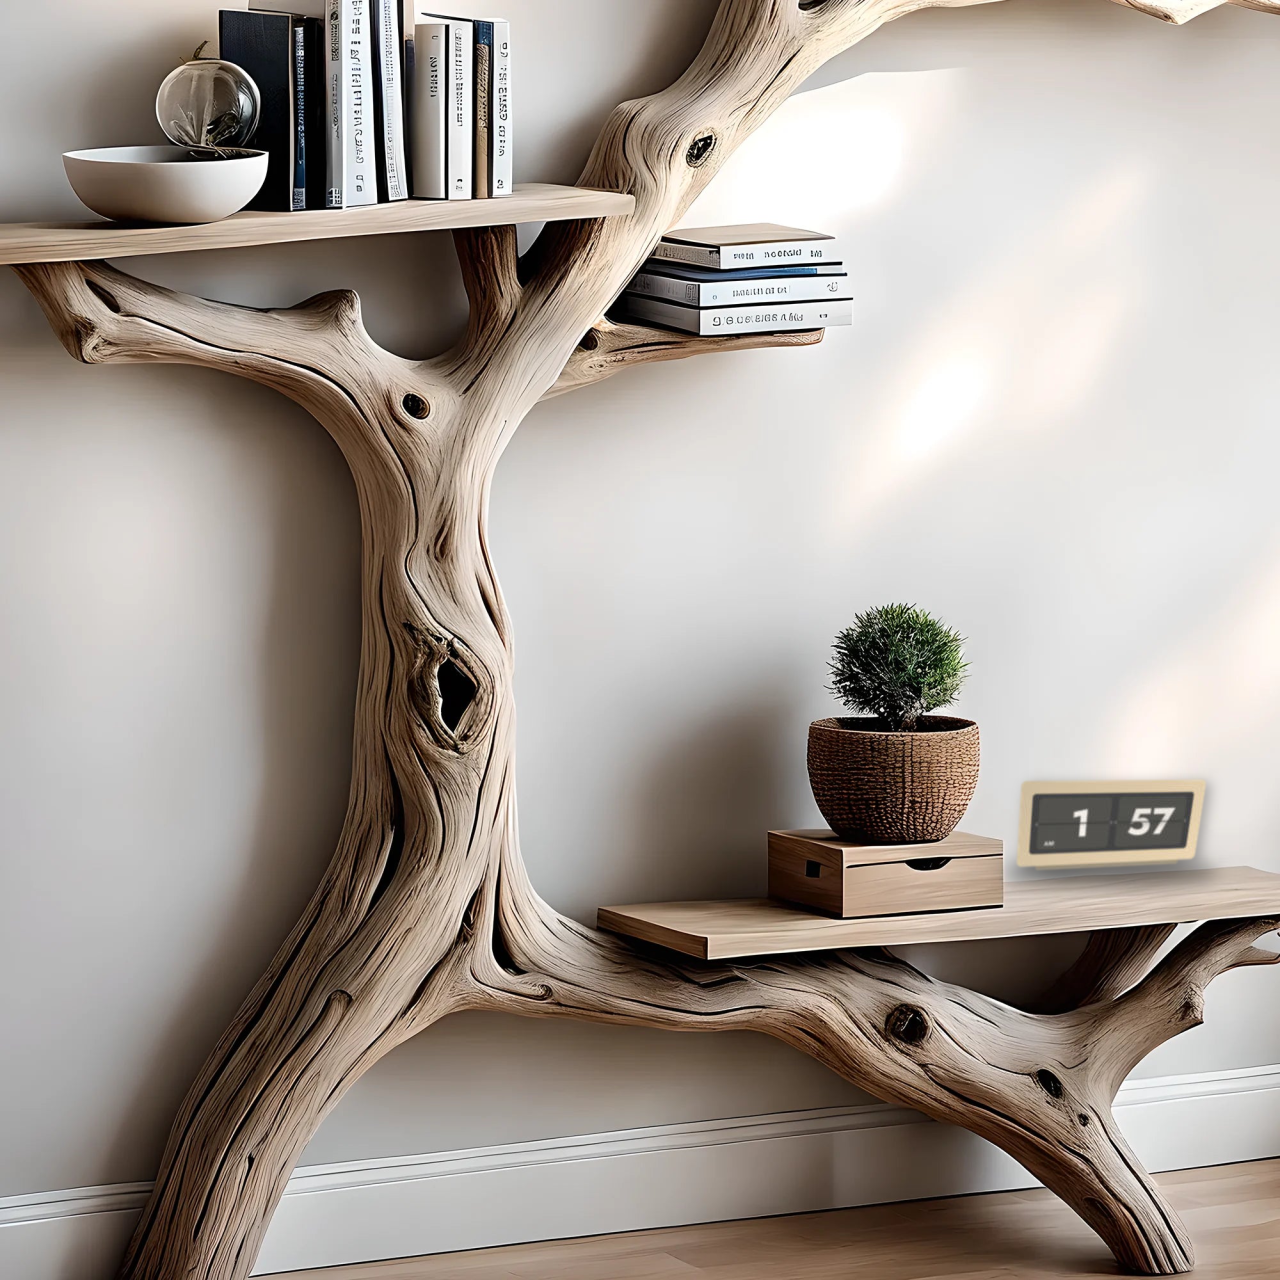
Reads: 1.57
